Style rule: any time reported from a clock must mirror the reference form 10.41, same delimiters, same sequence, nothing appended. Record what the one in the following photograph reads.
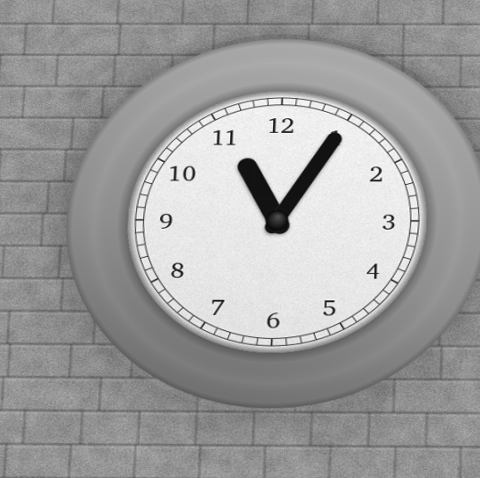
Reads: 11.05
